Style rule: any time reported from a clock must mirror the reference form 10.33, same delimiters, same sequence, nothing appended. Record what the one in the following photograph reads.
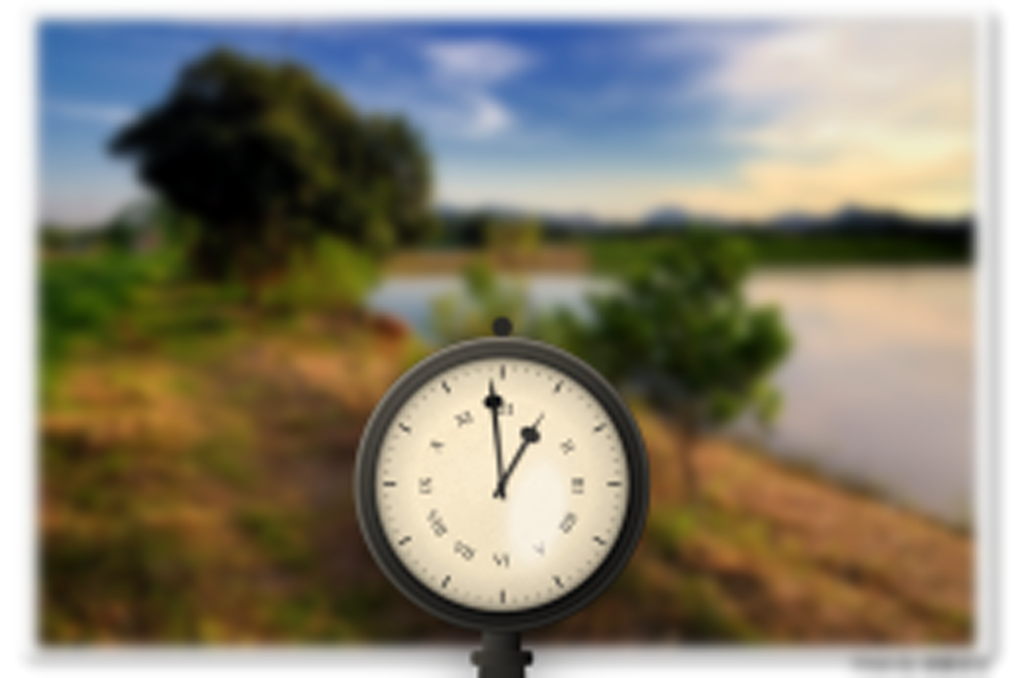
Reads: 12.59
